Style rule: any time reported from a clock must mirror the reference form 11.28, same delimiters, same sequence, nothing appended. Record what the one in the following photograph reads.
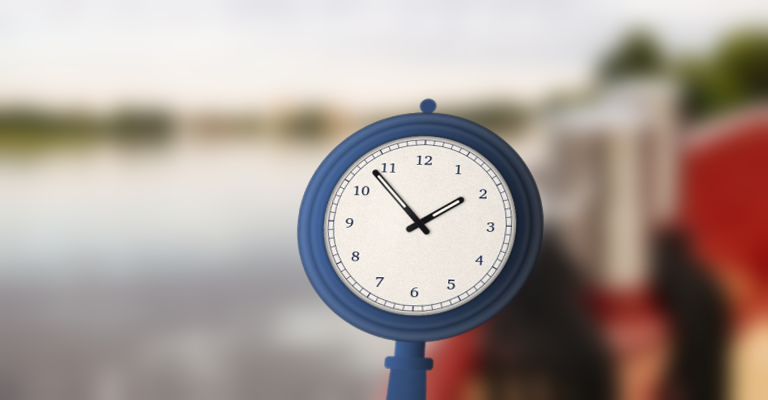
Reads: 1.53
